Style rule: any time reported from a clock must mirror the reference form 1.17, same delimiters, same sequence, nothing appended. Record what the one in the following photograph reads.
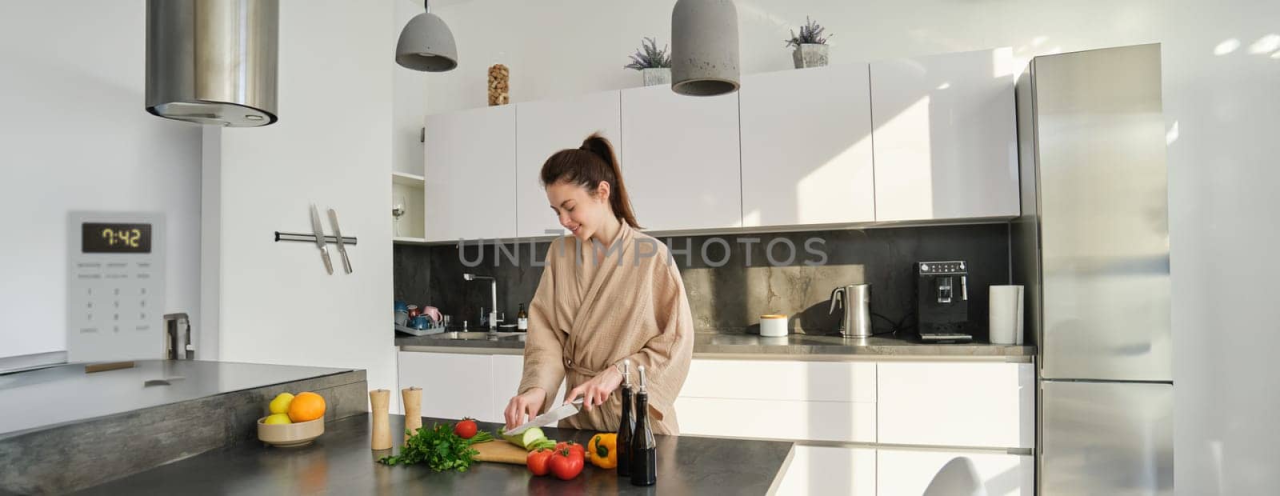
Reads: 7.42
